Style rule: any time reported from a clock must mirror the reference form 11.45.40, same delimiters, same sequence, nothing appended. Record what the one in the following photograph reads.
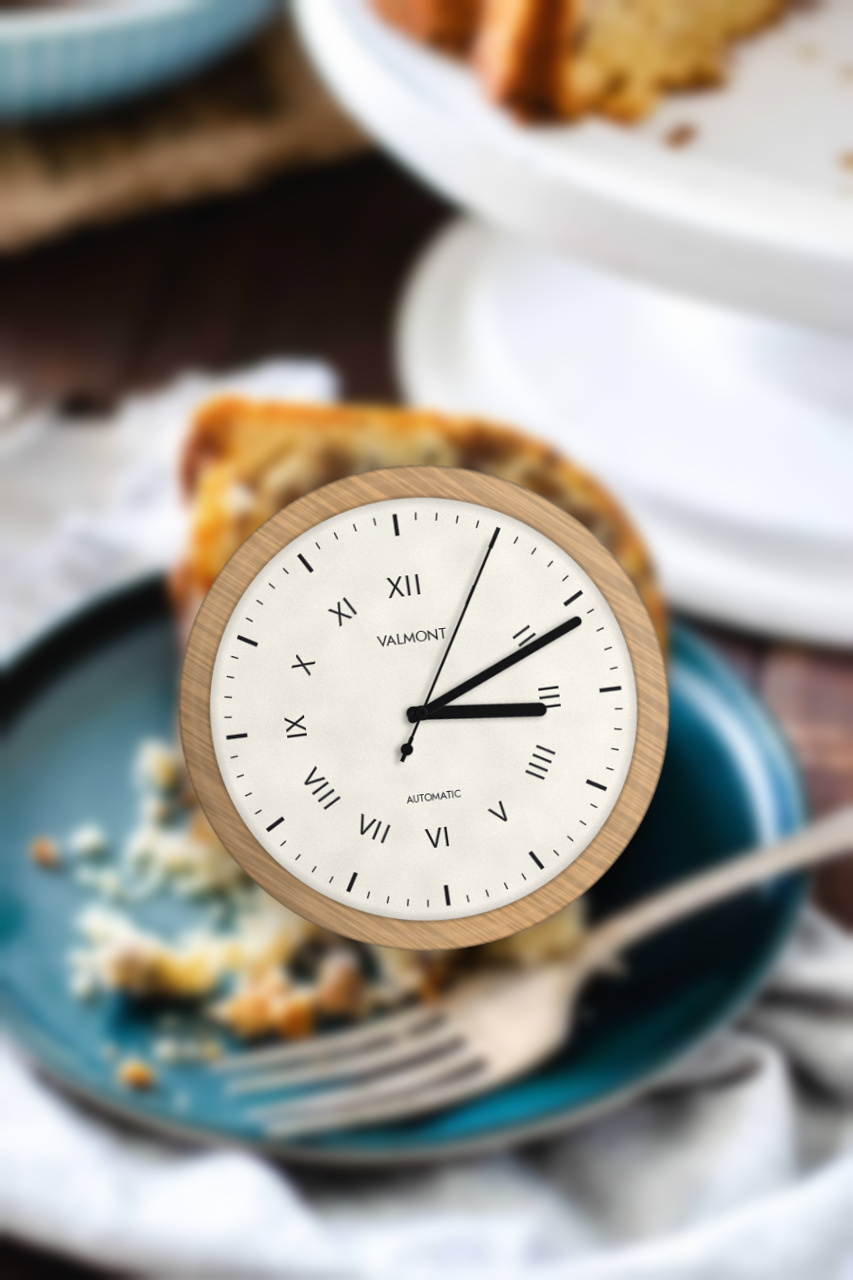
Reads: 3.11.05
